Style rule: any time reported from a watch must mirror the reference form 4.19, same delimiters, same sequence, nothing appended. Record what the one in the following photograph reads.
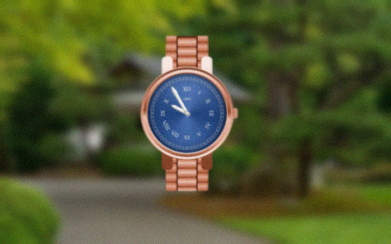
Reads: 9.55
